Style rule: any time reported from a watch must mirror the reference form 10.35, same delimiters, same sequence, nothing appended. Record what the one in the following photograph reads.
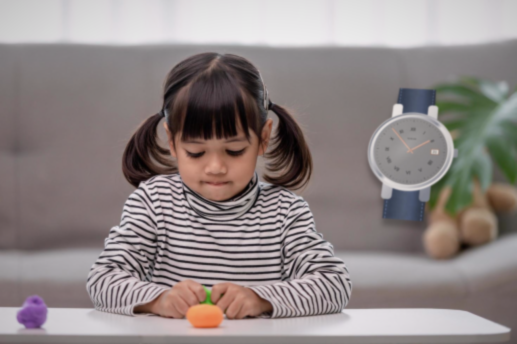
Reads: 1.53
